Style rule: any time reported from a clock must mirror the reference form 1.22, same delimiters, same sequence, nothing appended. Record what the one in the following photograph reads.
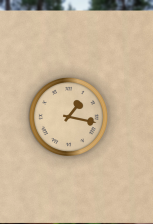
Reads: 1.17
